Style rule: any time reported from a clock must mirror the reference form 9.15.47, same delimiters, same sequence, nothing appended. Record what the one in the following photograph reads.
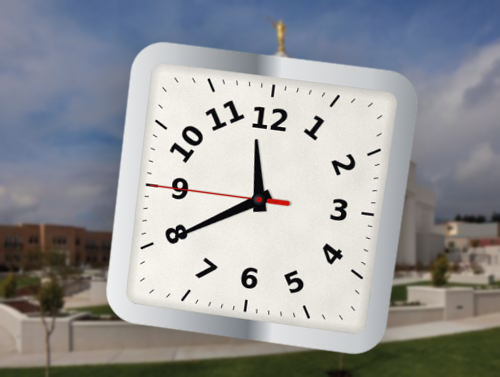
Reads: 11.39.45
